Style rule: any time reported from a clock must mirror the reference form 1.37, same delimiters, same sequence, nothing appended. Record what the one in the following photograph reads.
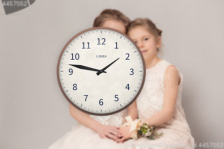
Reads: 1.47
